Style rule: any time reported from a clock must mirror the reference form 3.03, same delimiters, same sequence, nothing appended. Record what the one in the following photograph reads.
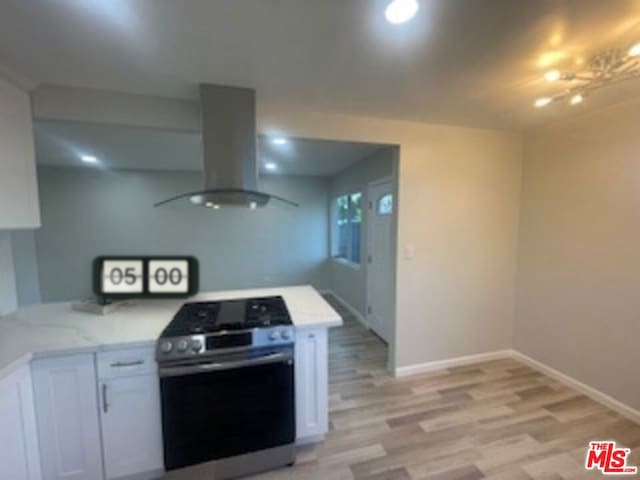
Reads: 5.00
